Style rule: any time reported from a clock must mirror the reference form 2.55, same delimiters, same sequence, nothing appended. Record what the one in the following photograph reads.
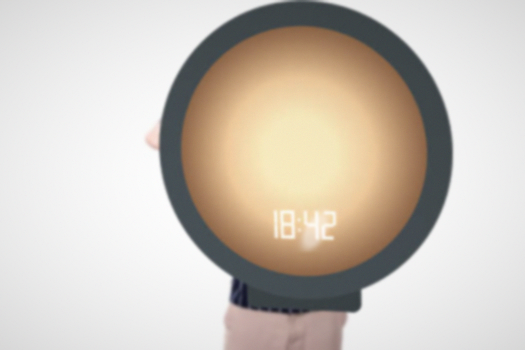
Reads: 18.42
